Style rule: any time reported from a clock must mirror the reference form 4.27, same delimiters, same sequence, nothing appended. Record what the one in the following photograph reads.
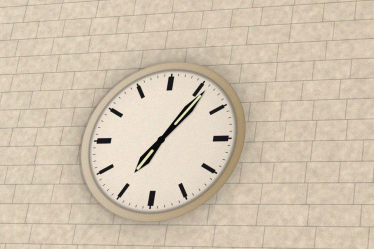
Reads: 7.06
